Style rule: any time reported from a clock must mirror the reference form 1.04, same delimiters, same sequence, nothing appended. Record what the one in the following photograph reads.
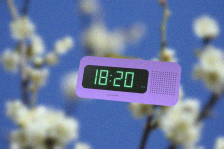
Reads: 18.20
